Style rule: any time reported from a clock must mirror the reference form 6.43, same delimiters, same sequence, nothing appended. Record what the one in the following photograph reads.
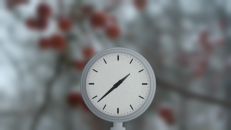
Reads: 1.38
